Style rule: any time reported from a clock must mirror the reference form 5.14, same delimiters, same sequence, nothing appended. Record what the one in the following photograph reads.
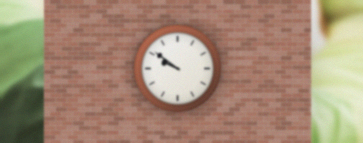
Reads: 9.51
